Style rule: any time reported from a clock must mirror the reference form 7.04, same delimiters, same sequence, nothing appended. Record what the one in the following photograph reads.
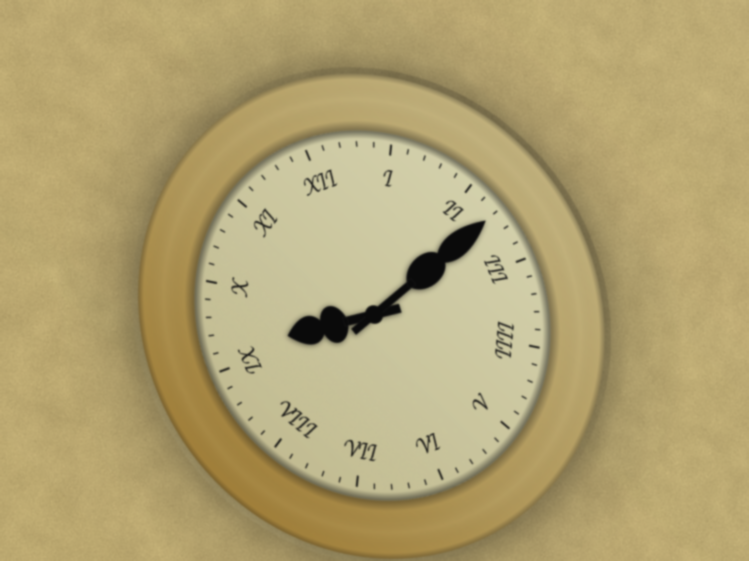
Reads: 9.12
